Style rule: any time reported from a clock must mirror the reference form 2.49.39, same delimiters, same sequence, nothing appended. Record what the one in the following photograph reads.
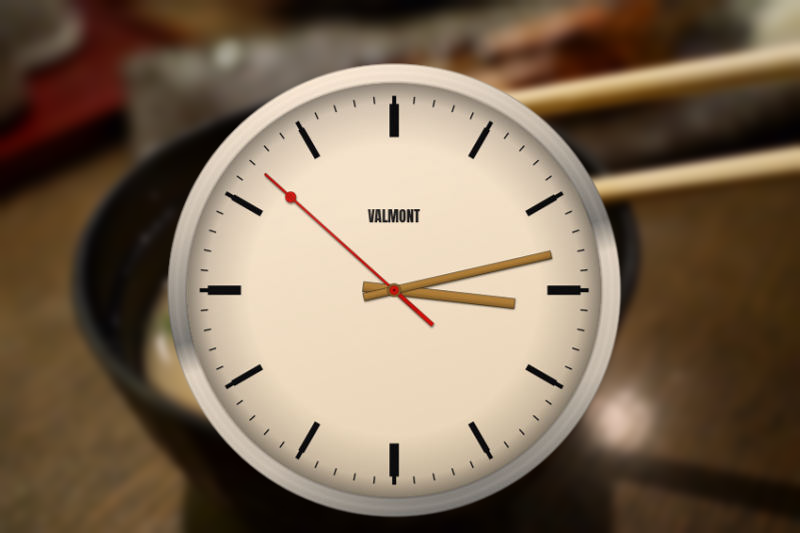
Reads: 3.12.52
